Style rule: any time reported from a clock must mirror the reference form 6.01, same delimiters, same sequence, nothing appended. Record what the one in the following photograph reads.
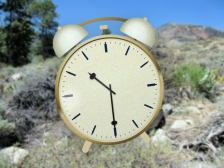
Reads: 10.30
